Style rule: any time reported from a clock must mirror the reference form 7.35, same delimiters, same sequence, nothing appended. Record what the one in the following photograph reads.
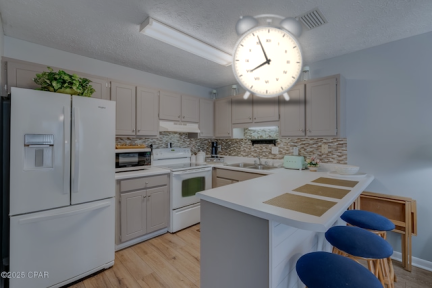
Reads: 7.56
